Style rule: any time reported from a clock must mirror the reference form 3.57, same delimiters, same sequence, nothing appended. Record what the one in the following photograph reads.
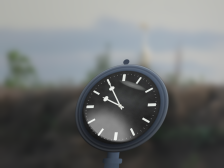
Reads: 9.55
